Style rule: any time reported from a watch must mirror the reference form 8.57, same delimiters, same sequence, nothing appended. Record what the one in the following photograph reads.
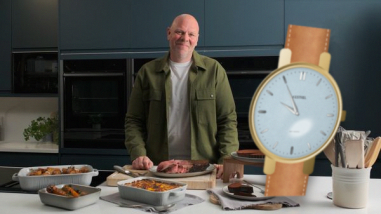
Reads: 9.55
